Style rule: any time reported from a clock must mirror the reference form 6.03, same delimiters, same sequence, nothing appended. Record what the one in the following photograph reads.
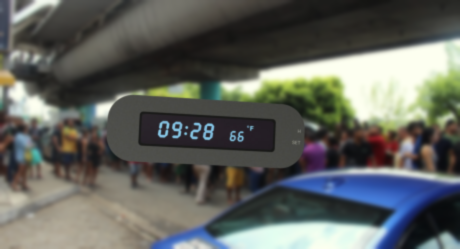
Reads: 9.28
